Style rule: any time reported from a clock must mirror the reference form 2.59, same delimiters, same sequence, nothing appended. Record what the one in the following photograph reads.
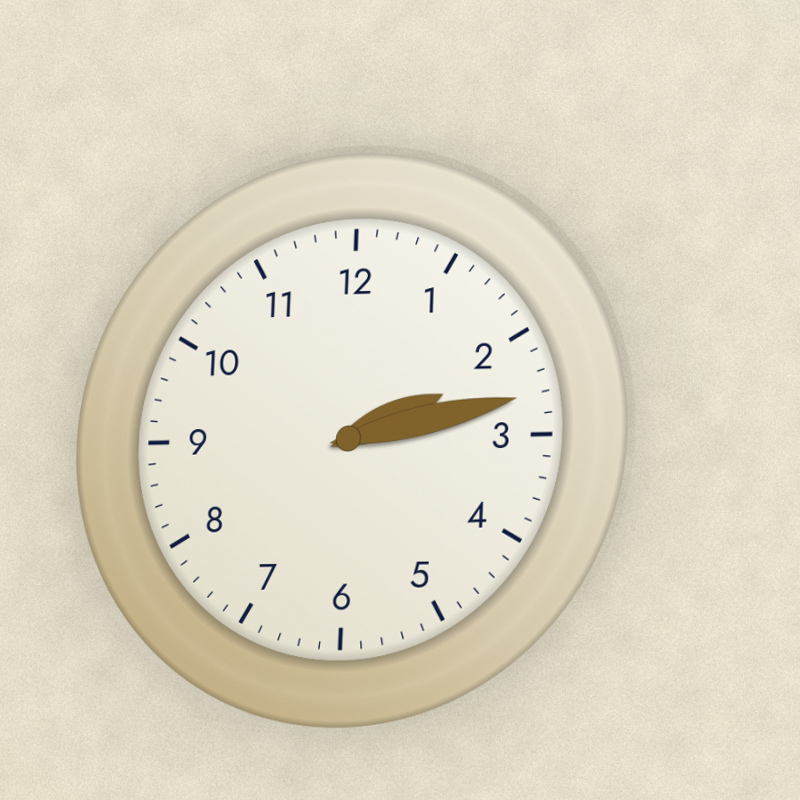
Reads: 2.13
